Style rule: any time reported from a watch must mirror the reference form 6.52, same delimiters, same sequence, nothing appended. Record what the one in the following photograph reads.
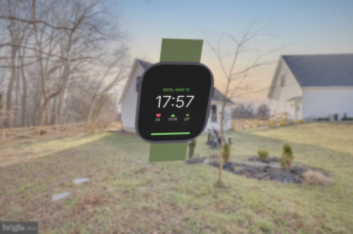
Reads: 17.57
